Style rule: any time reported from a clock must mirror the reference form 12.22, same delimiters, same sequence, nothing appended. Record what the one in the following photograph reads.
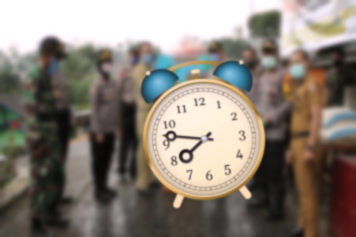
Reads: 7.47
